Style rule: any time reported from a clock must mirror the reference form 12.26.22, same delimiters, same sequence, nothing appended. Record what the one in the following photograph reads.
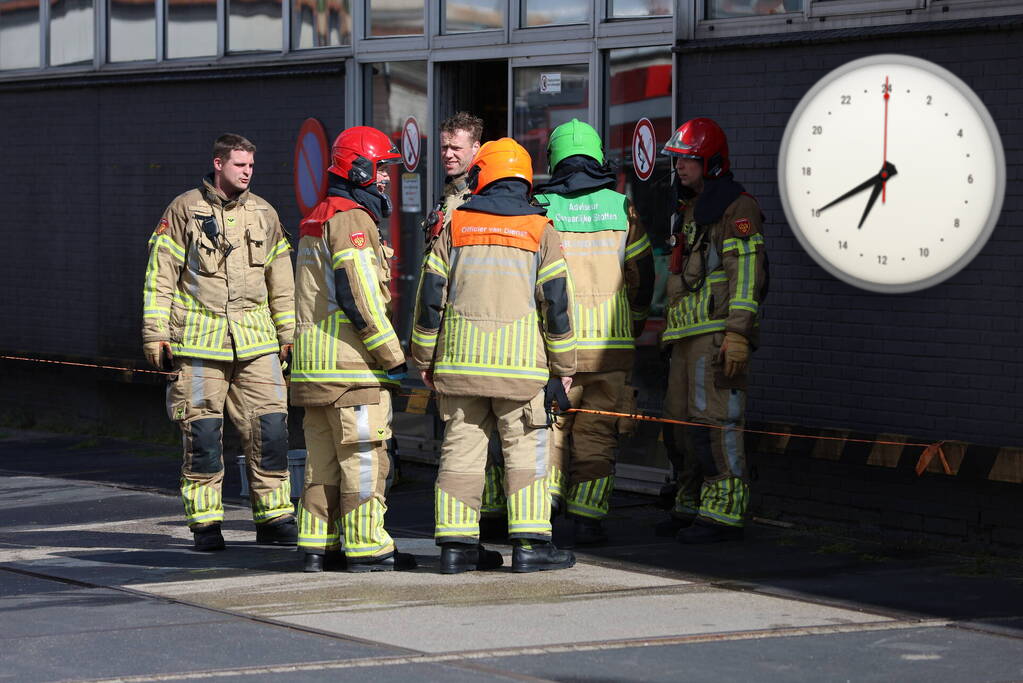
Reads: 13.40.00
